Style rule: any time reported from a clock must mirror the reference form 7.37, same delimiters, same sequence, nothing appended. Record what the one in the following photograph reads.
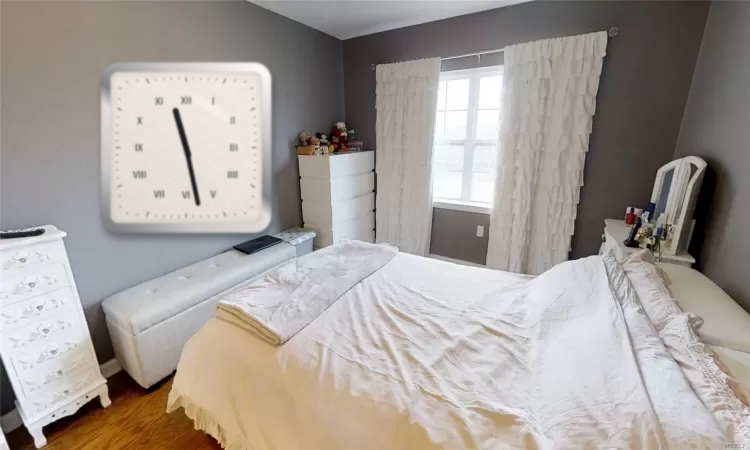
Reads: 11.28
